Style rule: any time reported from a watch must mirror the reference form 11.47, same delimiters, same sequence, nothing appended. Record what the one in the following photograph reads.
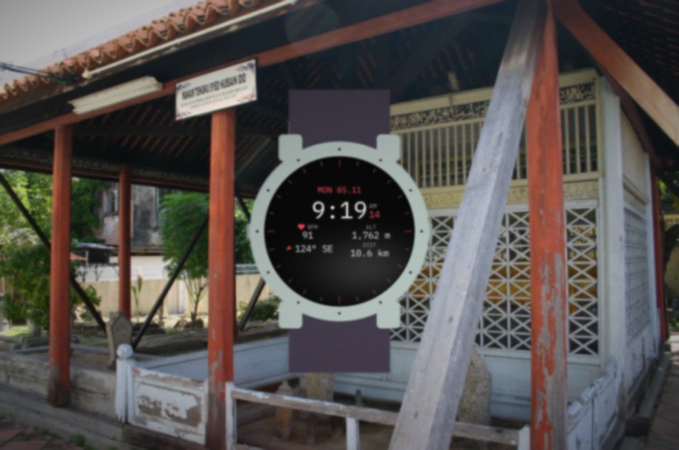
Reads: 9.19
